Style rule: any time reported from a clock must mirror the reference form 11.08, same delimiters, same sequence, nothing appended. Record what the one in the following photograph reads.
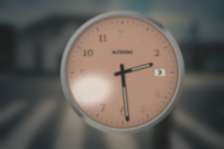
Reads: 2.29
